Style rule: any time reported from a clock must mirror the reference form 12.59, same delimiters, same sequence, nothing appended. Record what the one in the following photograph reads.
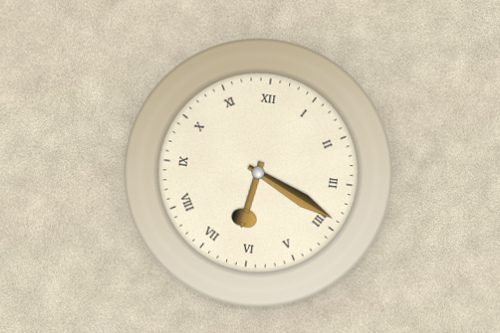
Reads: 6.19
